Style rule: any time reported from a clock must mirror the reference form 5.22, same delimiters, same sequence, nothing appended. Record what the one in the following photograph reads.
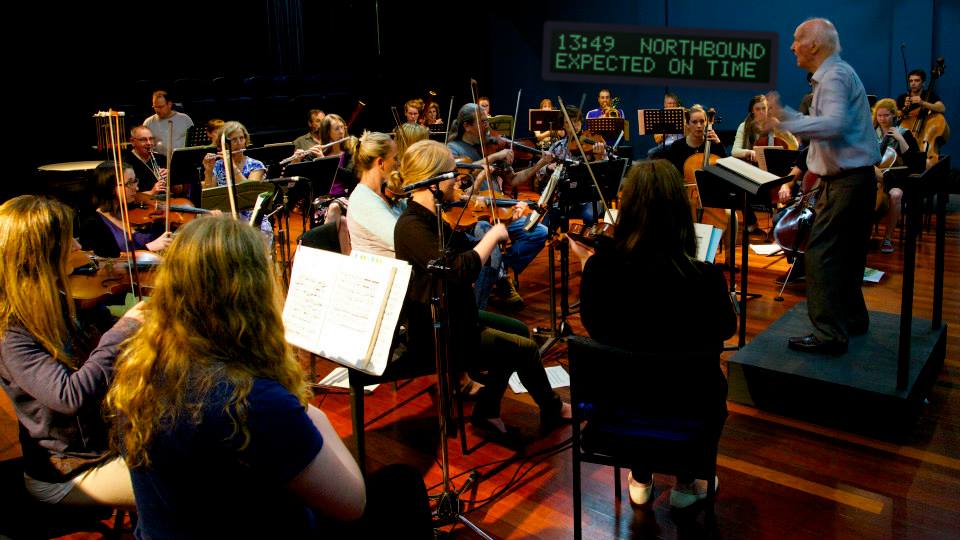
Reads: 13.49
